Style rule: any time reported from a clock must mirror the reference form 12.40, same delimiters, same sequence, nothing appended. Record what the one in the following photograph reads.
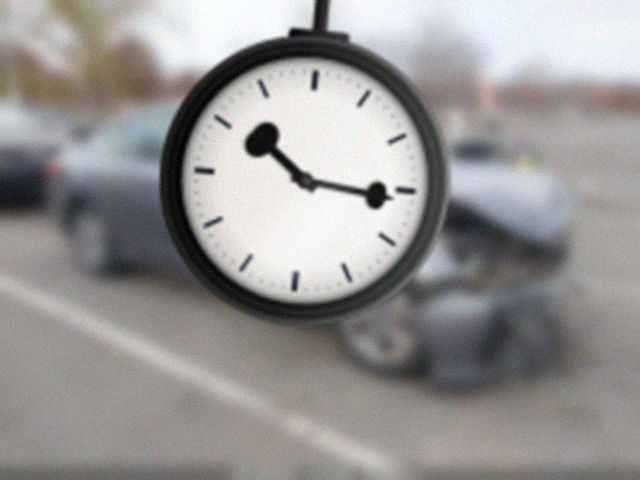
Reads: 10.16
